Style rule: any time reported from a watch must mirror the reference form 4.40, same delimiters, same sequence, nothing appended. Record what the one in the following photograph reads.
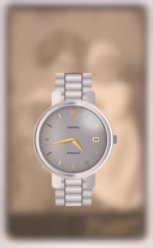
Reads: 4.43
